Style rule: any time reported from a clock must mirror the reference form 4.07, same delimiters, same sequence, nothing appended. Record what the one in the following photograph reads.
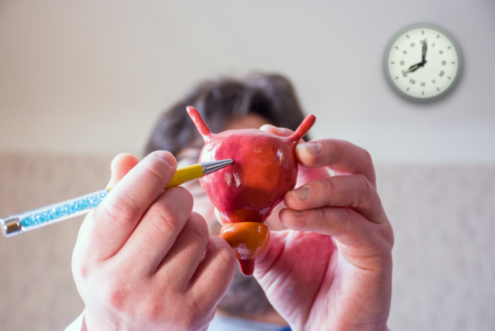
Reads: 8.01
